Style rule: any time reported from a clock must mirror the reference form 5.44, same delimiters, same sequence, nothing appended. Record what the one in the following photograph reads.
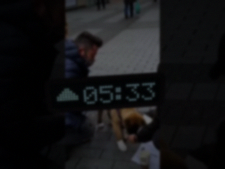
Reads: 5.33
